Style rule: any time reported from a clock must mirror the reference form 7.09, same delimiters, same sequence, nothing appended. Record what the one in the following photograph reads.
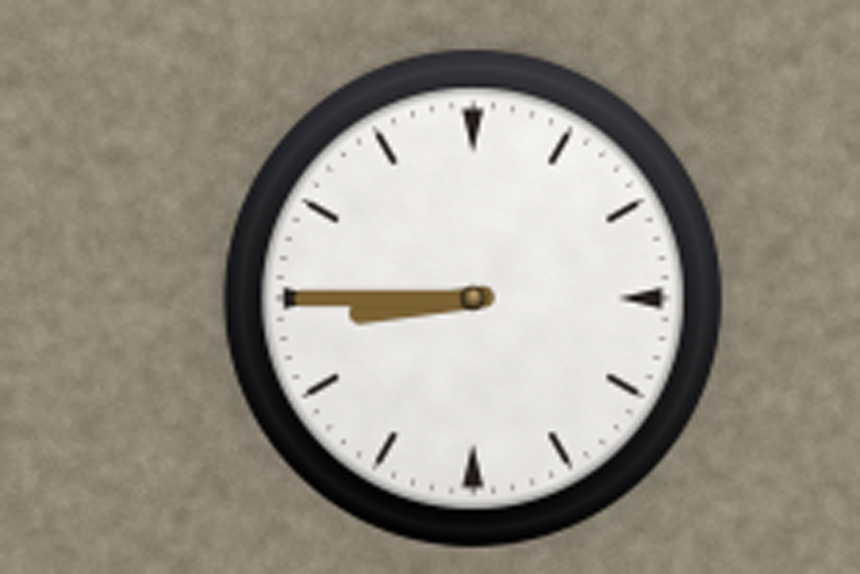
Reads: 8.45
